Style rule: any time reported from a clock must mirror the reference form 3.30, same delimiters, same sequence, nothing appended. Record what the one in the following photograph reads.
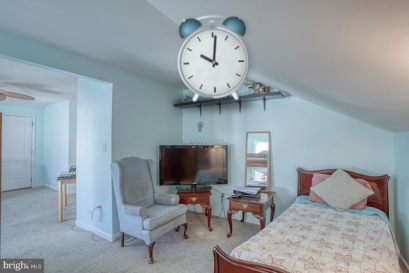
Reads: 10.01
